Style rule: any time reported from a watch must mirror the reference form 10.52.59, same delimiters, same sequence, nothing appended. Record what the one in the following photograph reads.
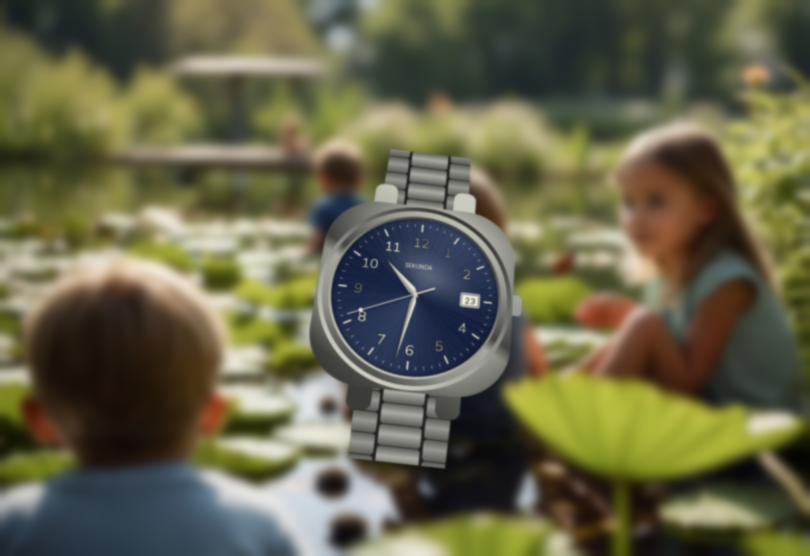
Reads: 10.31.41
